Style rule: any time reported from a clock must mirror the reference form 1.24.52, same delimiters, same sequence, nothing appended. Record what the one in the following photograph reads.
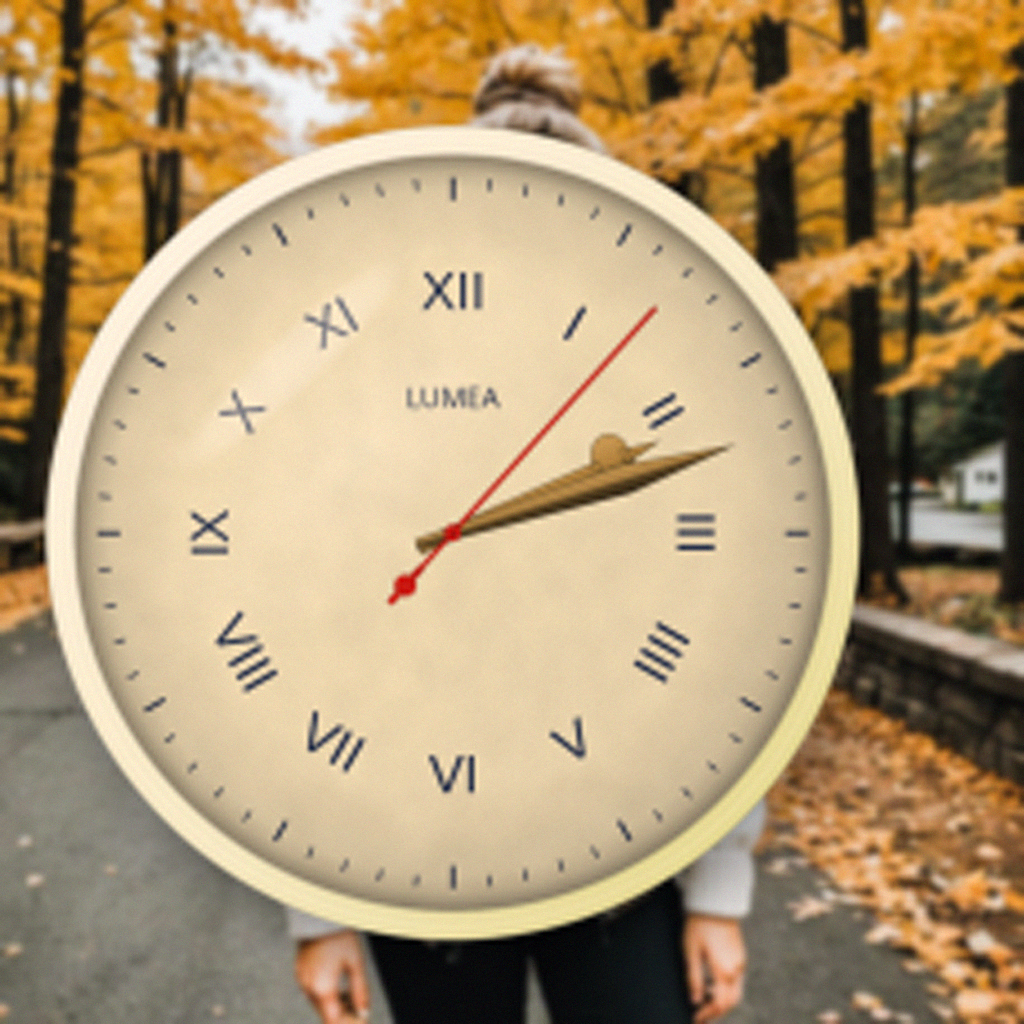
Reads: 2.12.07
